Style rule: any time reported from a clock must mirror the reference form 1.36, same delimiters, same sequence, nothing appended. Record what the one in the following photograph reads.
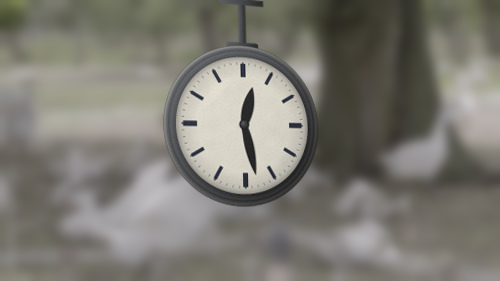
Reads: 12.28
